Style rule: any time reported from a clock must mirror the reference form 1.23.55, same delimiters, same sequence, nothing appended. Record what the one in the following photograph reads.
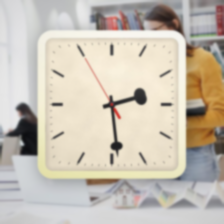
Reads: 2.28.55
